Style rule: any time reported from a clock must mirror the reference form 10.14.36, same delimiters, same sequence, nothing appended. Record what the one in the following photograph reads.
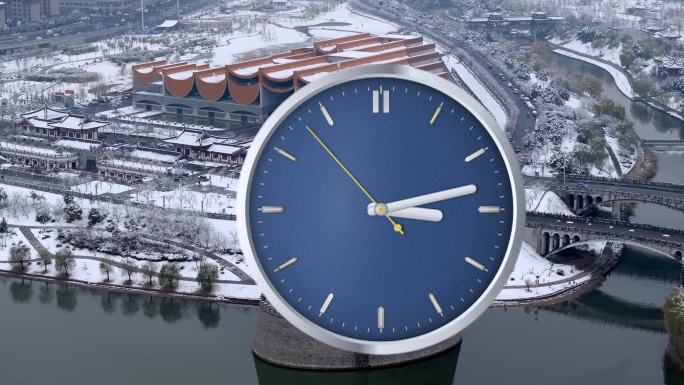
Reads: 3.12.53
